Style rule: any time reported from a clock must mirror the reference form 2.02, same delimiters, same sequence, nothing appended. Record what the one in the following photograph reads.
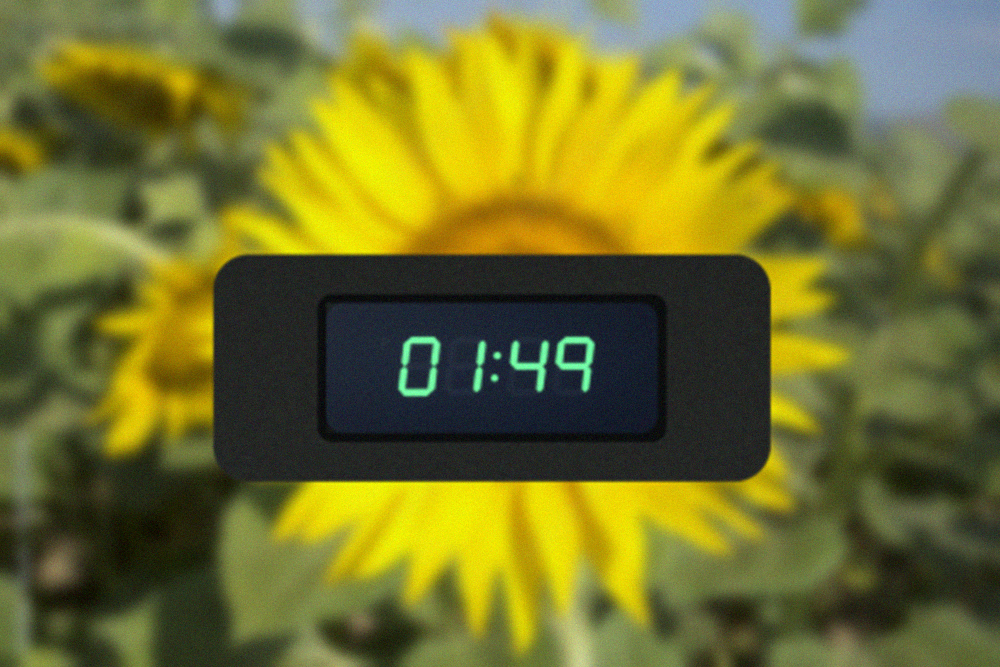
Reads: 1.49
